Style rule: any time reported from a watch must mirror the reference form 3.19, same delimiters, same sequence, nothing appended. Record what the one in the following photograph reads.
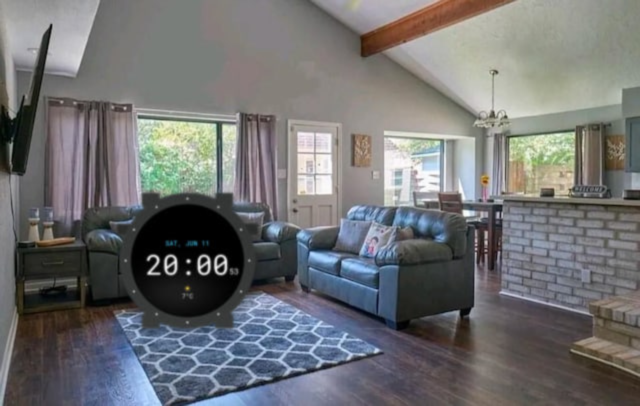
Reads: 20.00
